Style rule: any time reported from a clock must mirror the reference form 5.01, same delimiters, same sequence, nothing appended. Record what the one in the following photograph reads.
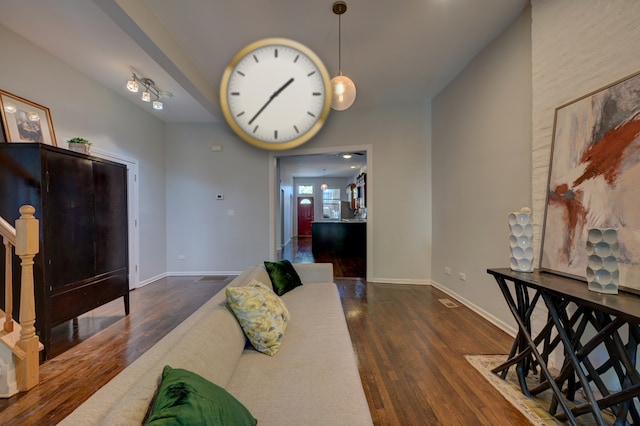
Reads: 1.37
